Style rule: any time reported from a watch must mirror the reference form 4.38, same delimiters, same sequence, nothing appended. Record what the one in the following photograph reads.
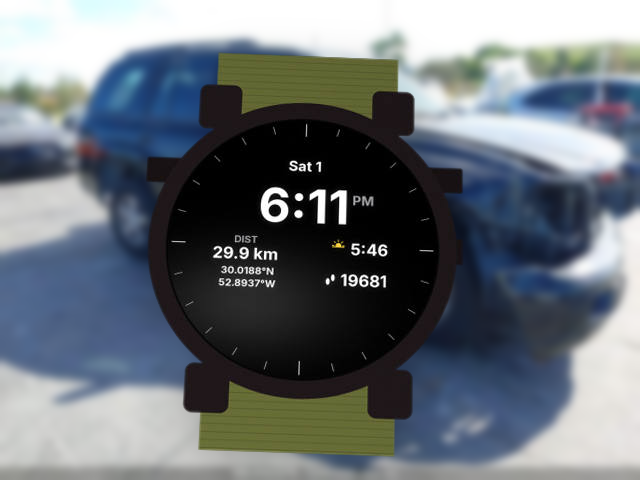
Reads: 6.11
